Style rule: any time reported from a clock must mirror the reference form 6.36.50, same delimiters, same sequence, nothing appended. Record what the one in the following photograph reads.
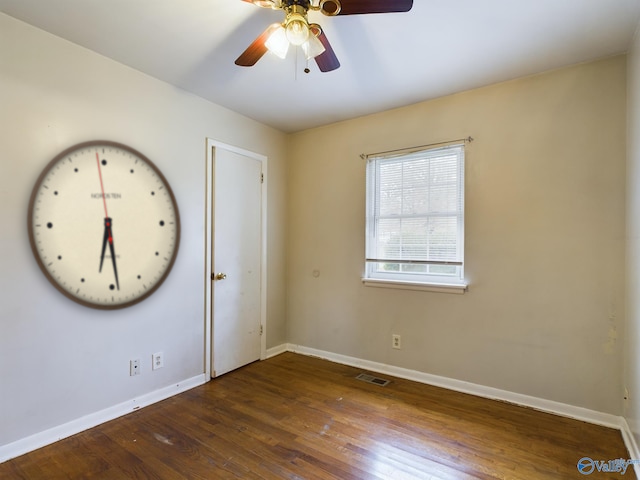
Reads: 6.28.59
